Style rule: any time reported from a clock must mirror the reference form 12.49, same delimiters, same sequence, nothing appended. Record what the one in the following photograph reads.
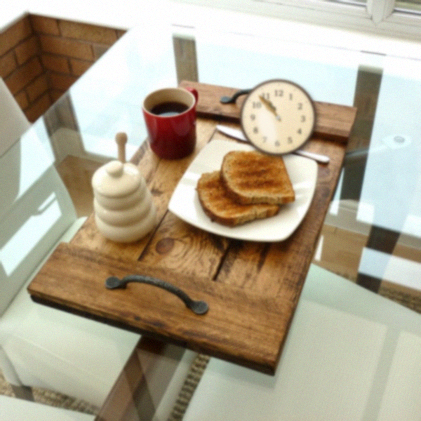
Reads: 10.53
